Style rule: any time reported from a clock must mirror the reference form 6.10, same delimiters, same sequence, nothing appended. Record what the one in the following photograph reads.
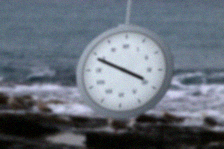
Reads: 3.49
